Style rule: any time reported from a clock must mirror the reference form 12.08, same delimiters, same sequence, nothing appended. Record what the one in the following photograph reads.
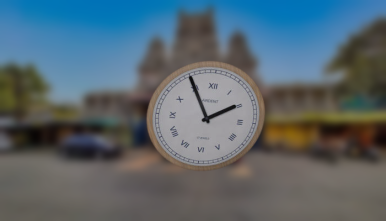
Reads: 1.55
